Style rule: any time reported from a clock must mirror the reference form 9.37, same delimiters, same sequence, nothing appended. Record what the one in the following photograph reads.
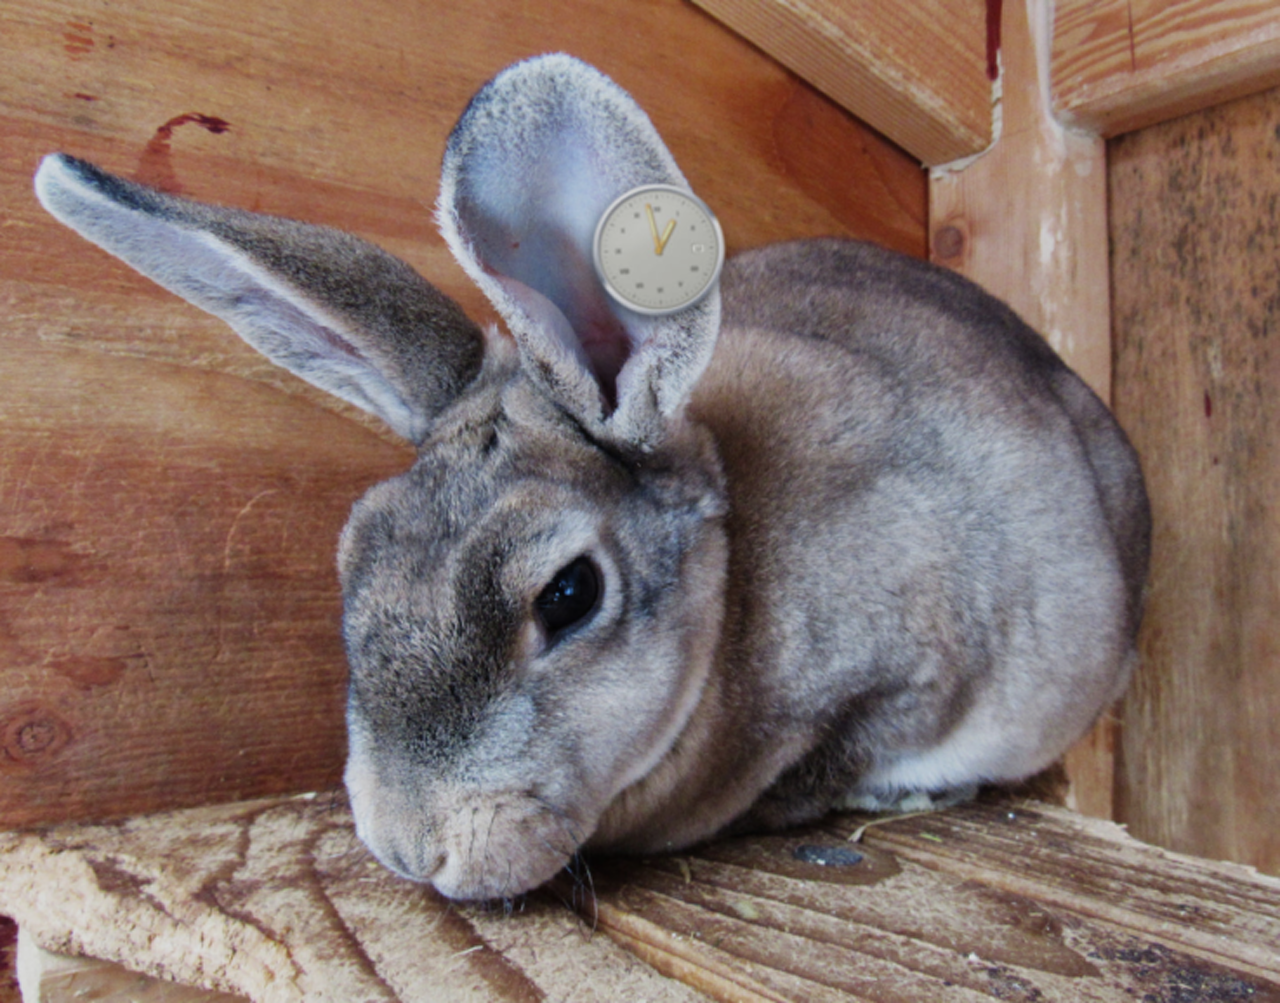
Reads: 12.58
